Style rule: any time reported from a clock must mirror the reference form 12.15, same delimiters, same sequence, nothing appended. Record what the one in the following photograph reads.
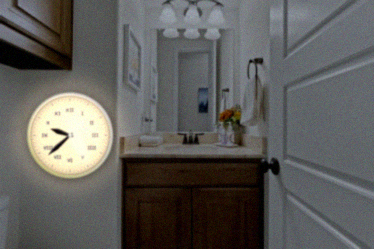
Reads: 9.38
